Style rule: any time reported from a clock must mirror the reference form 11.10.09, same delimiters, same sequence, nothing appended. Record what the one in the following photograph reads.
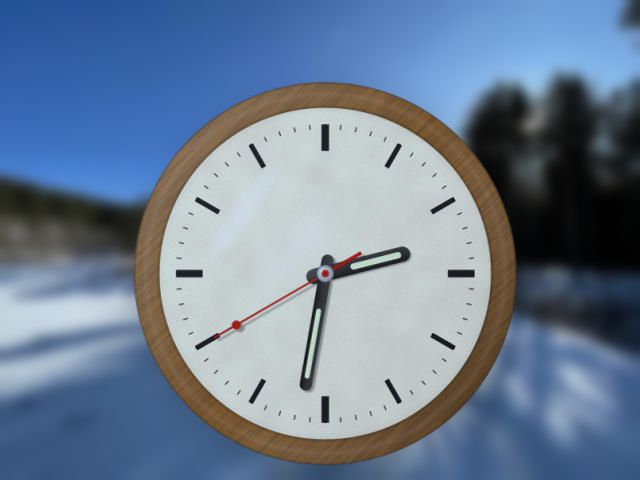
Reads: 2.31.40
